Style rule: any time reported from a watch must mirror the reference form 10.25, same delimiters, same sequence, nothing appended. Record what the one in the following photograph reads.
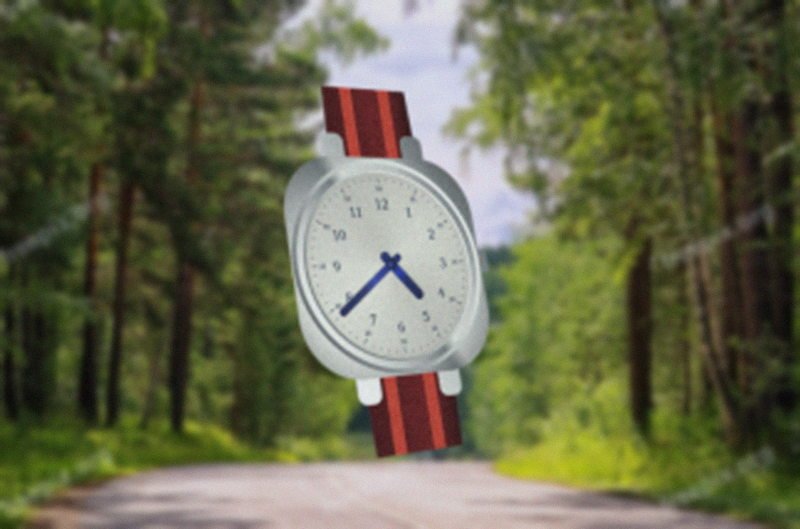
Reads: 4.39
